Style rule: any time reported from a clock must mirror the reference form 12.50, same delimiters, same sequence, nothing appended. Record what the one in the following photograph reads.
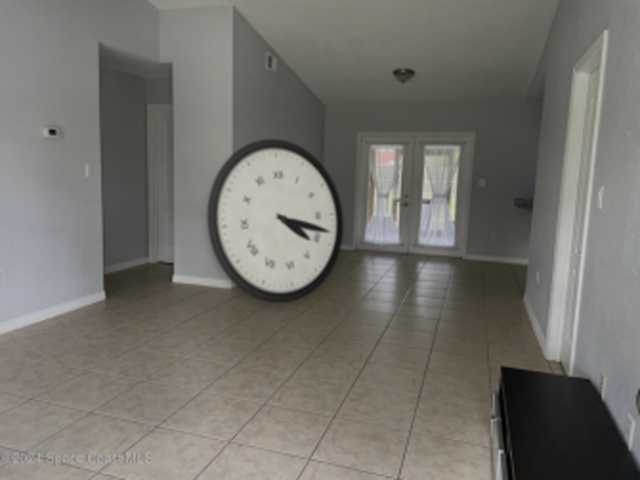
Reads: 4.18
